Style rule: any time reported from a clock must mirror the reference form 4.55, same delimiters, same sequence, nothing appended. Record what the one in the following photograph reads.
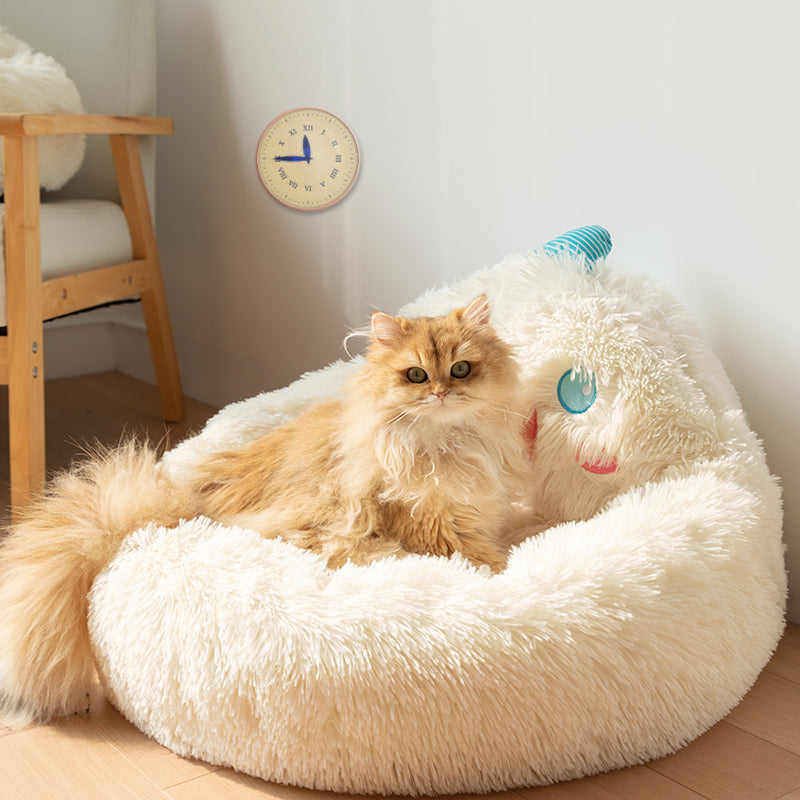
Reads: 11.45
